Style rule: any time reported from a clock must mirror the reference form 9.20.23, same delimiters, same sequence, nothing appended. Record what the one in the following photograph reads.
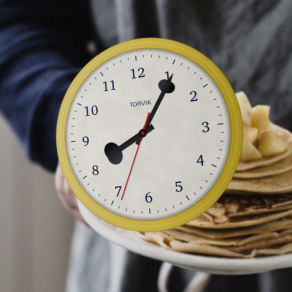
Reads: 8.05.34
